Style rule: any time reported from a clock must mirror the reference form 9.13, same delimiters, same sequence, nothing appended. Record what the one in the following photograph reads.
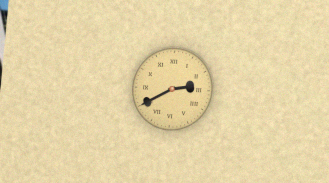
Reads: 2.40
